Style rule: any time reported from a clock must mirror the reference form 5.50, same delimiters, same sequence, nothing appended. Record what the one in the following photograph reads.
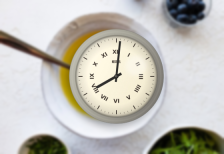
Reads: 8.01
